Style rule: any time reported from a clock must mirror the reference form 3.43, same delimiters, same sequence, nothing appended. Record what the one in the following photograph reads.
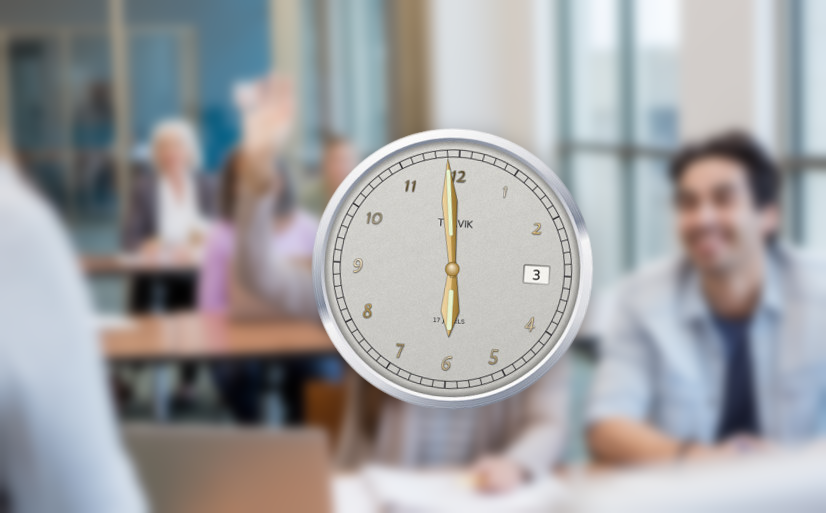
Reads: 5.59
